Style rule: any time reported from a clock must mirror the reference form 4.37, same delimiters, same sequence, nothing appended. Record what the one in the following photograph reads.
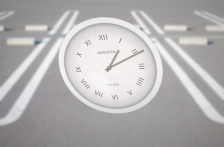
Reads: 1.11
